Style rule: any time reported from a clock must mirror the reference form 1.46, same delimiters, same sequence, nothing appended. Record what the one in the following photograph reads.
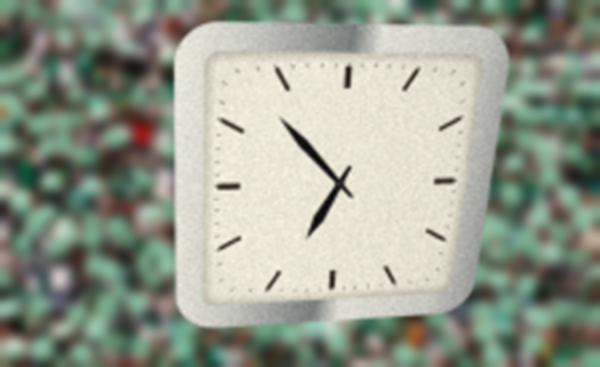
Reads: 6.53
